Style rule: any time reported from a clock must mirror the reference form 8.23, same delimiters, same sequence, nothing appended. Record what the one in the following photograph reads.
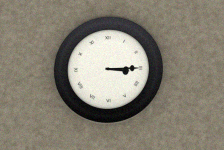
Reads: 3.15
